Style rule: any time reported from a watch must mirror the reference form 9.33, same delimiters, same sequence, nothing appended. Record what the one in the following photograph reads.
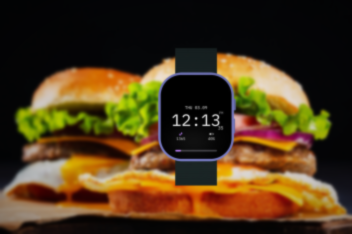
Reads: 12.13
